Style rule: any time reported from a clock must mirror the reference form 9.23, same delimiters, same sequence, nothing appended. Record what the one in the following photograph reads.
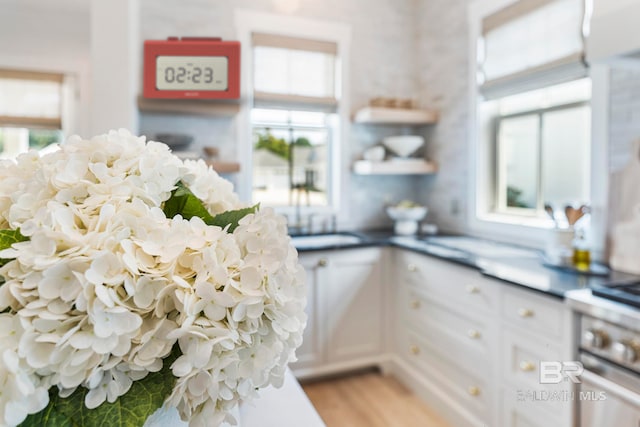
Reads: 2.23
